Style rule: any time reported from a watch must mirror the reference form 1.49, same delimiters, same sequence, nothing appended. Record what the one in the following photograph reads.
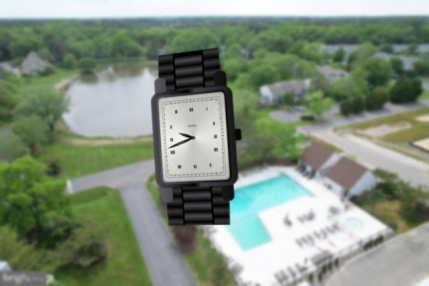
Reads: 9.42
